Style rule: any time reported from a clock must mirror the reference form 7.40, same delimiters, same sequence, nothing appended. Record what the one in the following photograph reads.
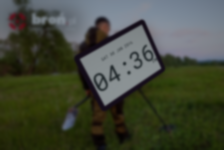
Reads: 4.36
